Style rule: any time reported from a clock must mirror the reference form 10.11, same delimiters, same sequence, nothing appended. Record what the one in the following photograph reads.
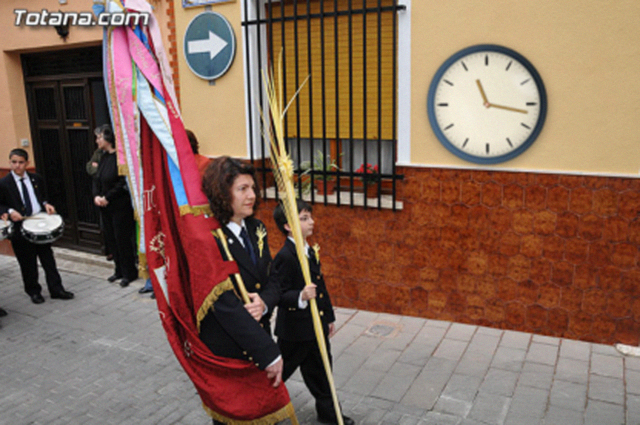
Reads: 11.17
